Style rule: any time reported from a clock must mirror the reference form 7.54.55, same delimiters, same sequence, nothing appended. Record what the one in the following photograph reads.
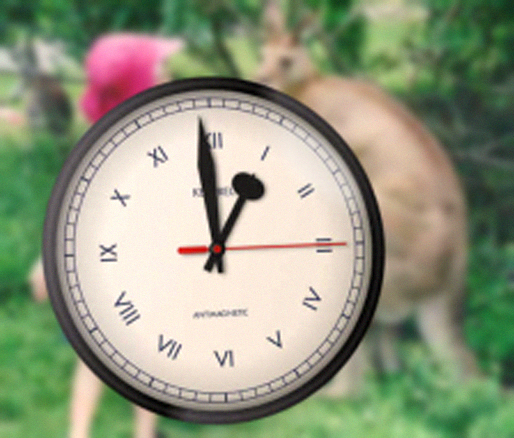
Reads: 12.59.15
